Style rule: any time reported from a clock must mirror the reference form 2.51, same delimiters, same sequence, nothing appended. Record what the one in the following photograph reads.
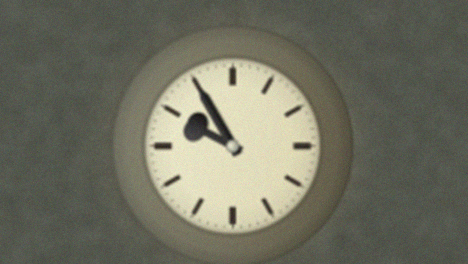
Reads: 9.55
